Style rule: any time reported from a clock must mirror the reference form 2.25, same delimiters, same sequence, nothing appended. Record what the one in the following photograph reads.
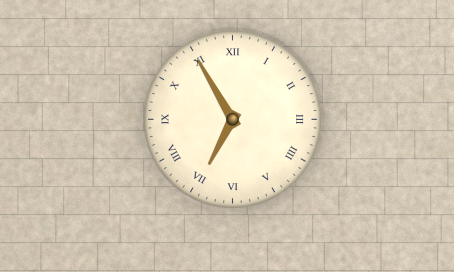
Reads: 6.55
